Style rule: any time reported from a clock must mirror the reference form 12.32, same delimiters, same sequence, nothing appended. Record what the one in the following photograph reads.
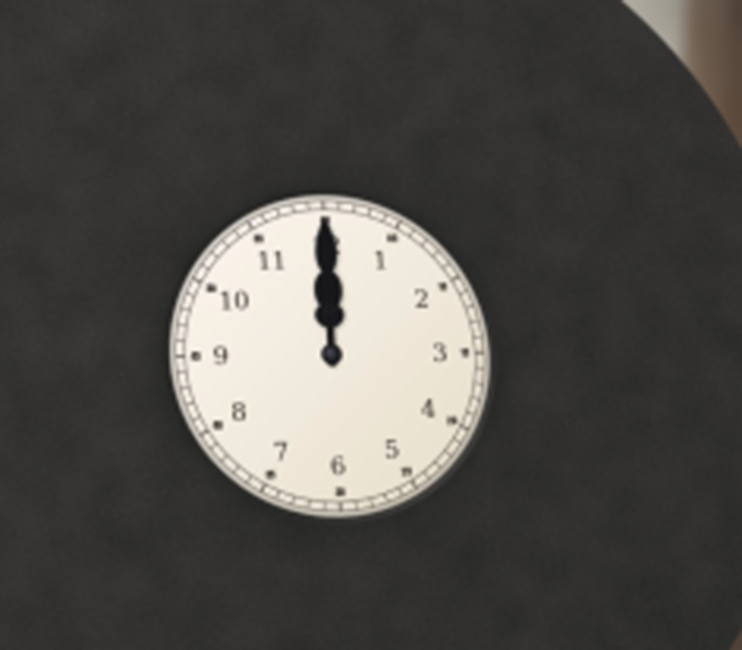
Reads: 12.00
